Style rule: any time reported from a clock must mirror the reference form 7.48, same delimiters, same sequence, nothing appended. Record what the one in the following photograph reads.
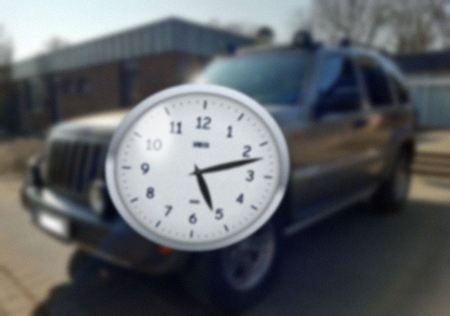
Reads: 5.12
